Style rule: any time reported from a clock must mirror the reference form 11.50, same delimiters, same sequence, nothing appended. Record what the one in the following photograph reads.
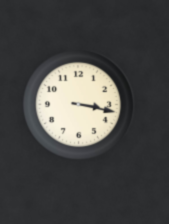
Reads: 3.17
